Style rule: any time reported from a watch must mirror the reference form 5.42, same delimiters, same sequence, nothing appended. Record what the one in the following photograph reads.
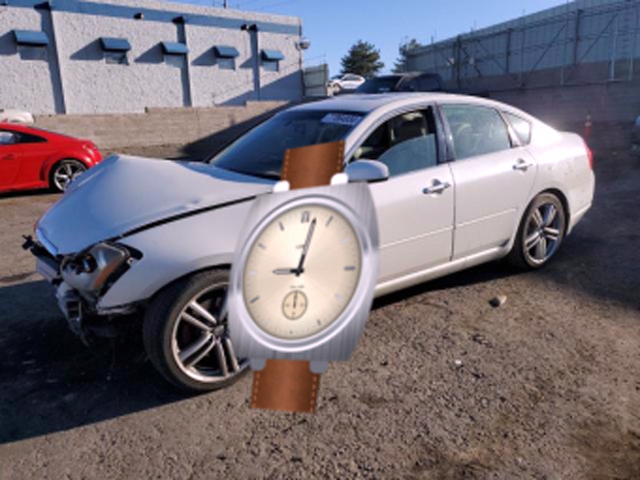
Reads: 9.02
